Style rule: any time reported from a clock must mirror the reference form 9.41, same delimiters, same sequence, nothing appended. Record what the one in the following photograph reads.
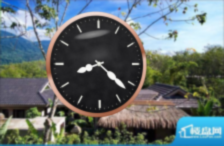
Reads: 8.22
